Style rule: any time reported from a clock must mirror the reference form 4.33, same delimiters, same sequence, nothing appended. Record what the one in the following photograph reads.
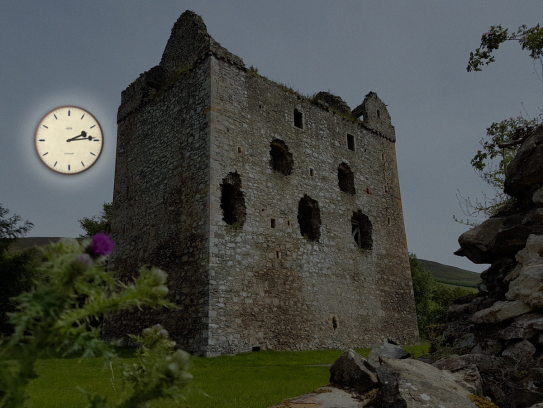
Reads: 2.14
